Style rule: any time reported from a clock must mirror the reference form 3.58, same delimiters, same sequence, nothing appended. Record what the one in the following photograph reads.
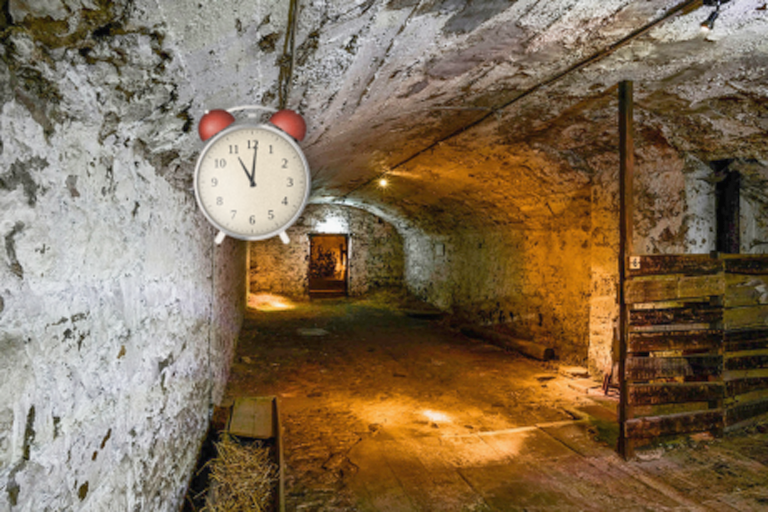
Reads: 11.01
